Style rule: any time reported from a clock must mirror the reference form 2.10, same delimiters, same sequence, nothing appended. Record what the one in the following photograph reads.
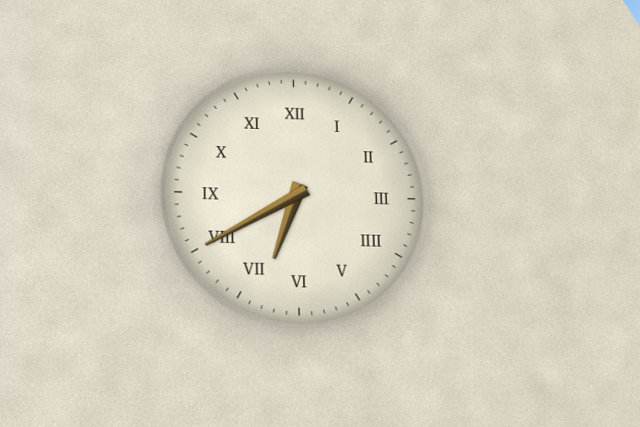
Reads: 6.40
